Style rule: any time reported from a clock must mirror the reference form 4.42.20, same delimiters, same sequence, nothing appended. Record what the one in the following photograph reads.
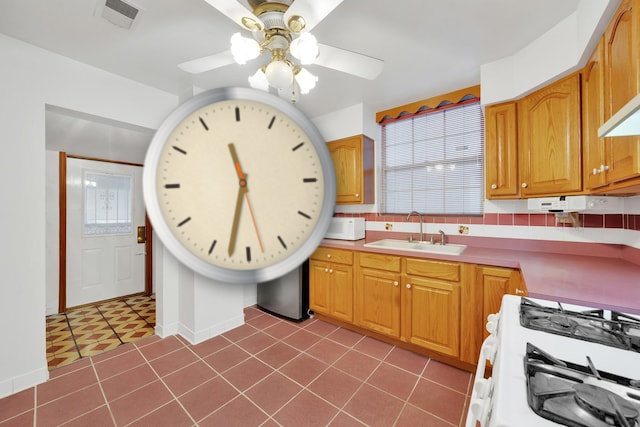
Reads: 11.32.28
